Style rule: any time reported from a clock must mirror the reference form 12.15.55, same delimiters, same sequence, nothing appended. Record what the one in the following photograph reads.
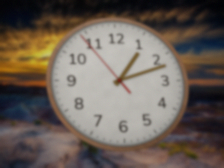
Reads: 1.11.54
